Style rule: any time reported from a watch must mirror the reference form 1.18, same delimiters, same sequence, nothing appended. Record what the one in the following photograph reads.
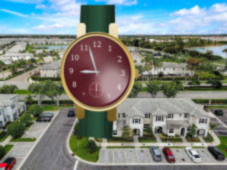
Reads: 8.57
